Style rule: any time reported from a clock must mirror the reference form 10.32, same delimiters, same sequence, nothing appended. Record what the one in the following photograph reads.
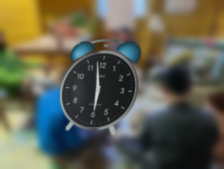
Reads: 5.58
